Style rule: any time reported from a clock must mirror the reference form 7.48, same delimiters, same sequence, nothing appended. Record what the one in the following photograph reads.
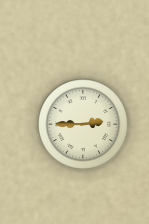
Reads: 2.45
